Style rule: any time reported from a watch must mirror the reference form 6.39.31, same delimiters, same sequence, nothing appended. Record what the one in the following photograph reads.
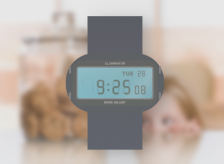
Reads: 9.25.08
